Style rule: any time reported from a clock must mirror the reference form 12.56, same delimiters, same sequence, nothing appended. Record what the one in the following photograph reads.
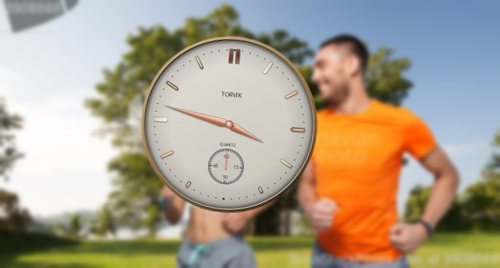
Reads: 3.47
